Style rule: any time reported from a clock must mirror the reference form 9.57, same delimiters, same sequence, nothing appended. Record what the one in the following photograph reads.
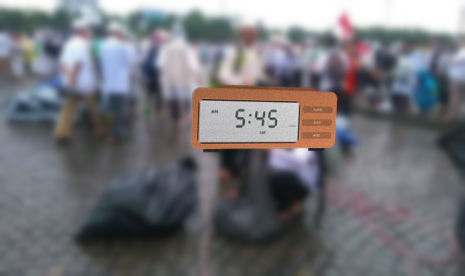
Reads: 5.45
